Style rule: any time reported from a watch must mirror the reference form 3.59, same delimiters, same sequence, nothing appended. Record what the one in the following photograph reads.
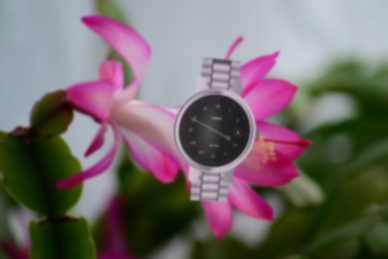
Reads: 3.49
